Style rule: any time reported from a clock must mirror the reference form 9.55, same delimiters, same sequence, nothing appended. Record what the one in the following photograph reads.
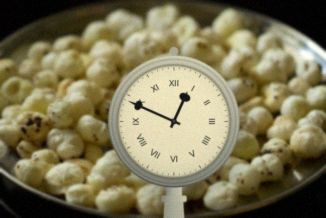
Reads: 12.49
